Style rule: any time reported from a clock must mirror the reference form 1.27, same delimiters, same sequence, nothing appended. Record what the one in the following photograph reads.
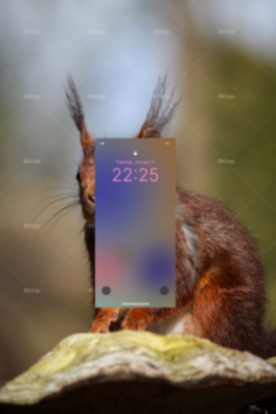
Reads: 22.25
